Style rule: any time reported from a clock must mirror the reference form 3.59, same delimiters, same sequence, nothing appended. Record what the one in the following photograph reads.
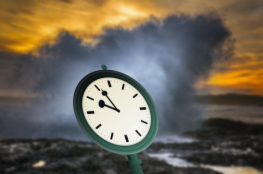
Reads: 9.56
